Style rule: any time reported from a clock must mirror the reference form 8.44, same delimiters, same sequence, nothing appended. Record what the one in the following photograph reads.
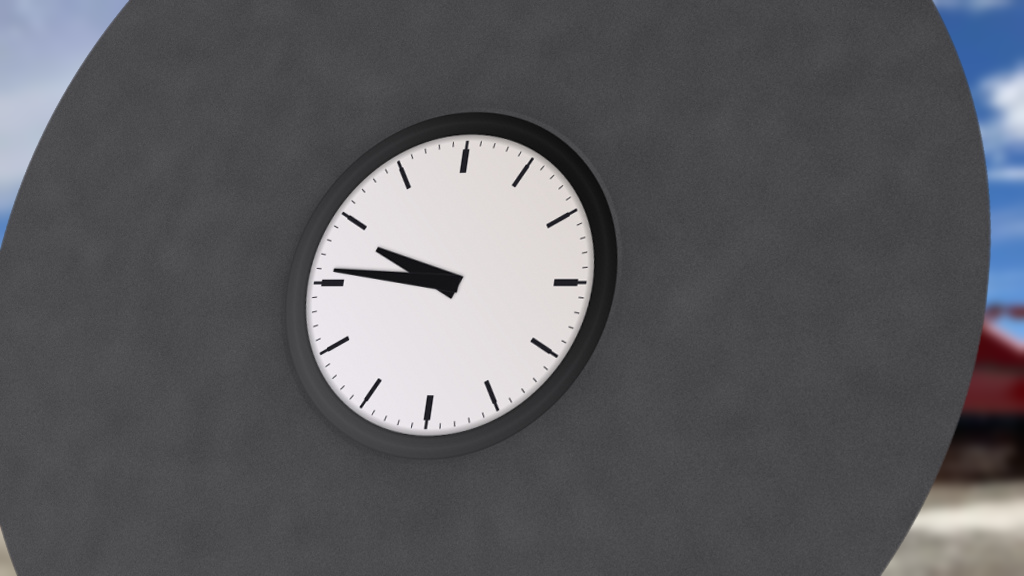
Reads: 9.46
